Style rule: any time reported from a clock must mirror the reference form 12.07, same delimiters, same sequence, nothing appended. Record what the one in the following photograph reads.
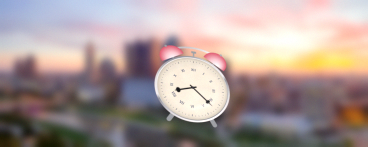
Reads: 8.22
